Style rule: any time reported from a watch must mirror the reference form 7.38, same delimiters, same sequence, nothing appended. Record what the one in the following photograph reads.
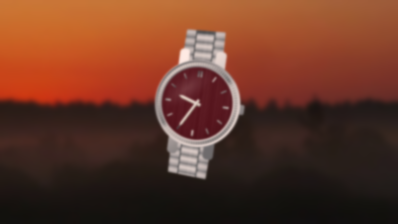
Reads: 9.35
